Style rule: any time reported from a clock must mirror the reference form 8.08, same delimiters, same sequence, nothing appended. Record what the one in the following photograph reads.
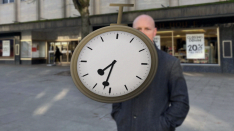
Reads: 7.32
